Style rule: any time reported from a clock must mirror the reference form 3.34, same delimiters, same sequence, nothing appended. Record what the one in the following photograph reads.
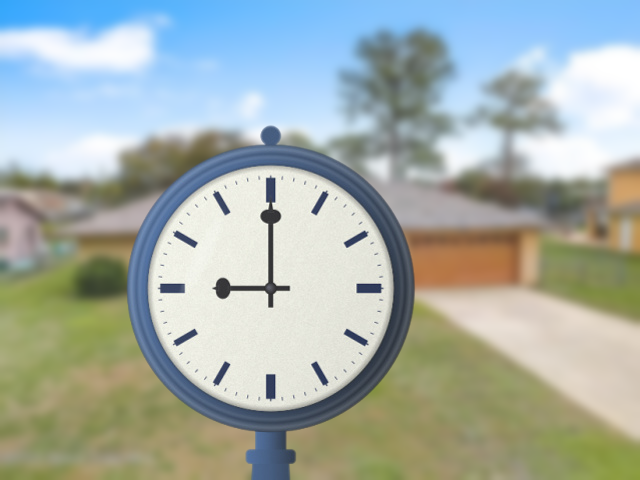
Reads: 9.00
